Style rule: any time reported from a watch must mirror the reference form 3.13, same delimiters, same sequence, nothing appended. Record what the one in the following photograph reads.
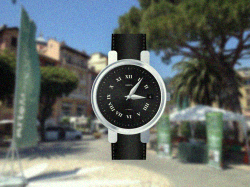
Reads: 3.06
